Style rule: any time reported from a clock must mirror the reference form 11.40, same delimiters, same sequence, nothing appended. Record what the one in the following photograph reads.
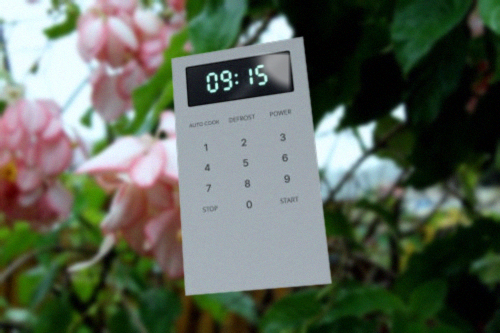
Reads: 9.15
